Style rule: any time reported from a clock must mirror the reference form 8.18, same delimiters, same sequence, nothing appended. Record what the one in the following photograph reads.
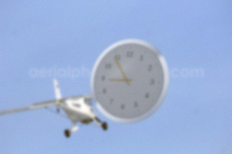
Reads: 8.54
